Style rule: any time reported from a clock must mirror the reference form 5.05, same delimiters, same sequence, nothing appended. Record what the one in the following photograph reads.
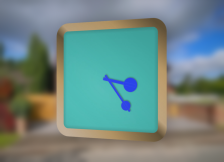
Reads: 3.24
